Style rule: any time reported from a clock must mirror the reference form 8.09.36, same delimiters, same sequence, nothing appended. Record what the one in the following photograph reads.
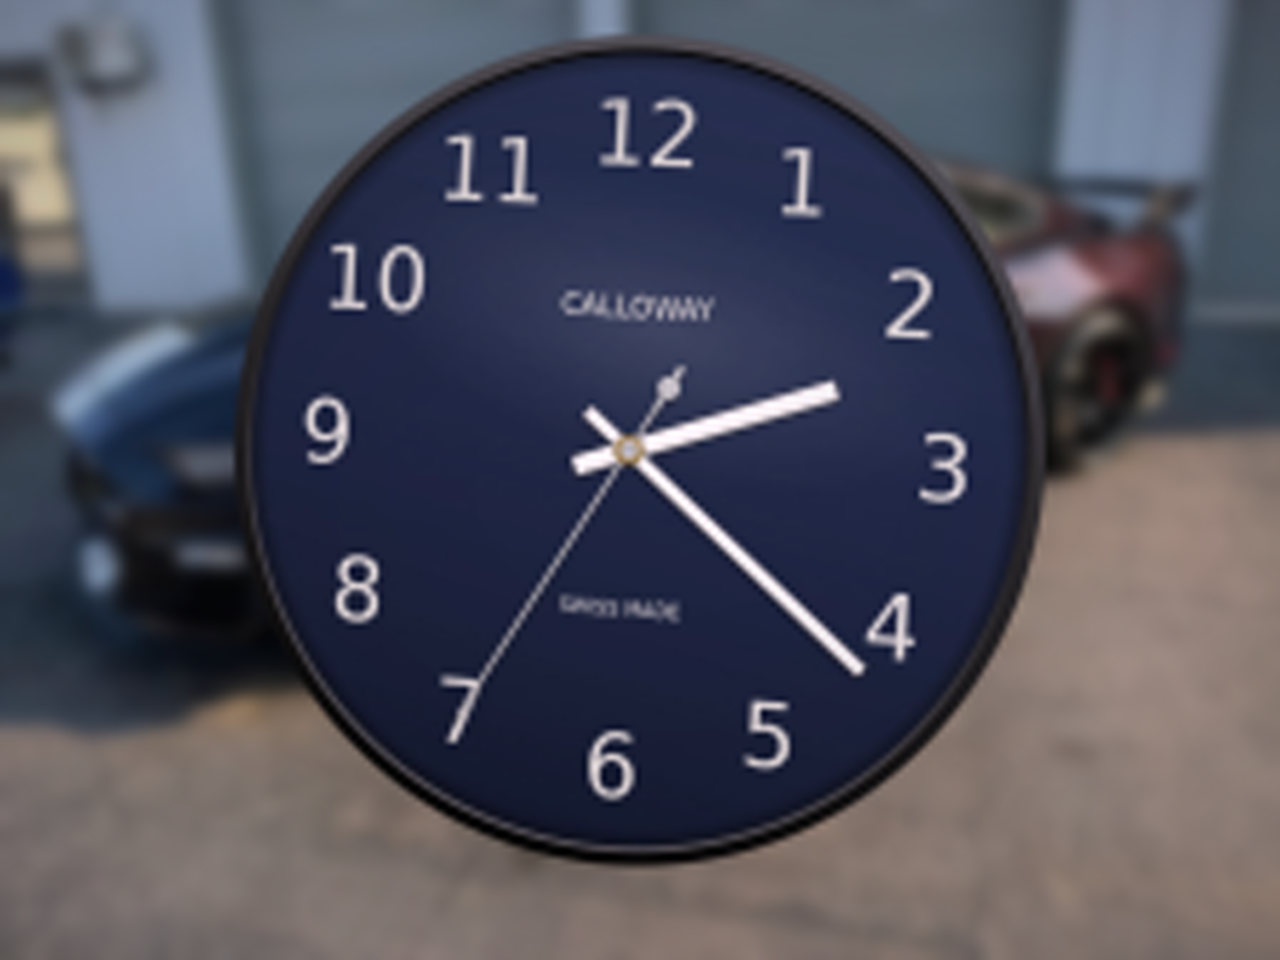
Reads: 2.21.35
